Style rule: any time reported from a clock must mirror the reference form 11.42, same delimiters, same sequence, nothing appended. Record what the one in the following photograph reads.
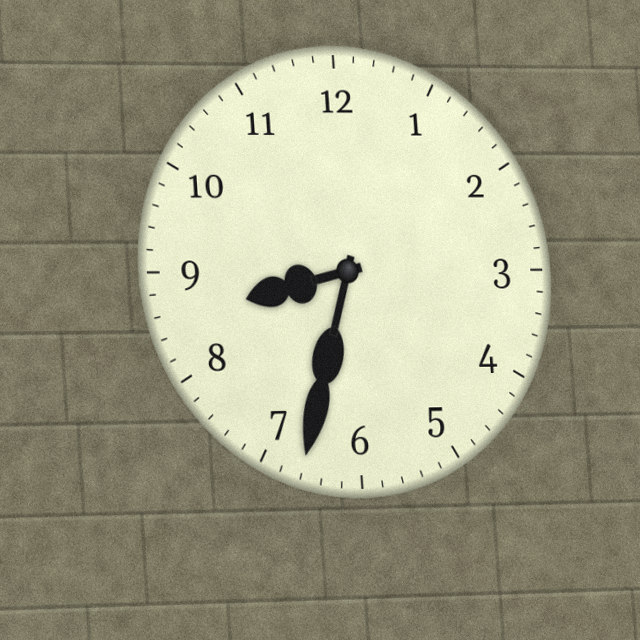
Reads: 8.33
